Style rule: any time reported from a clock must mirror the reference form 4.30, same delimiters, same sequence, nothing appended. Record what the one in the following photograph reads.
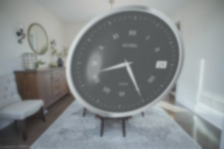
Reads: 8.25
